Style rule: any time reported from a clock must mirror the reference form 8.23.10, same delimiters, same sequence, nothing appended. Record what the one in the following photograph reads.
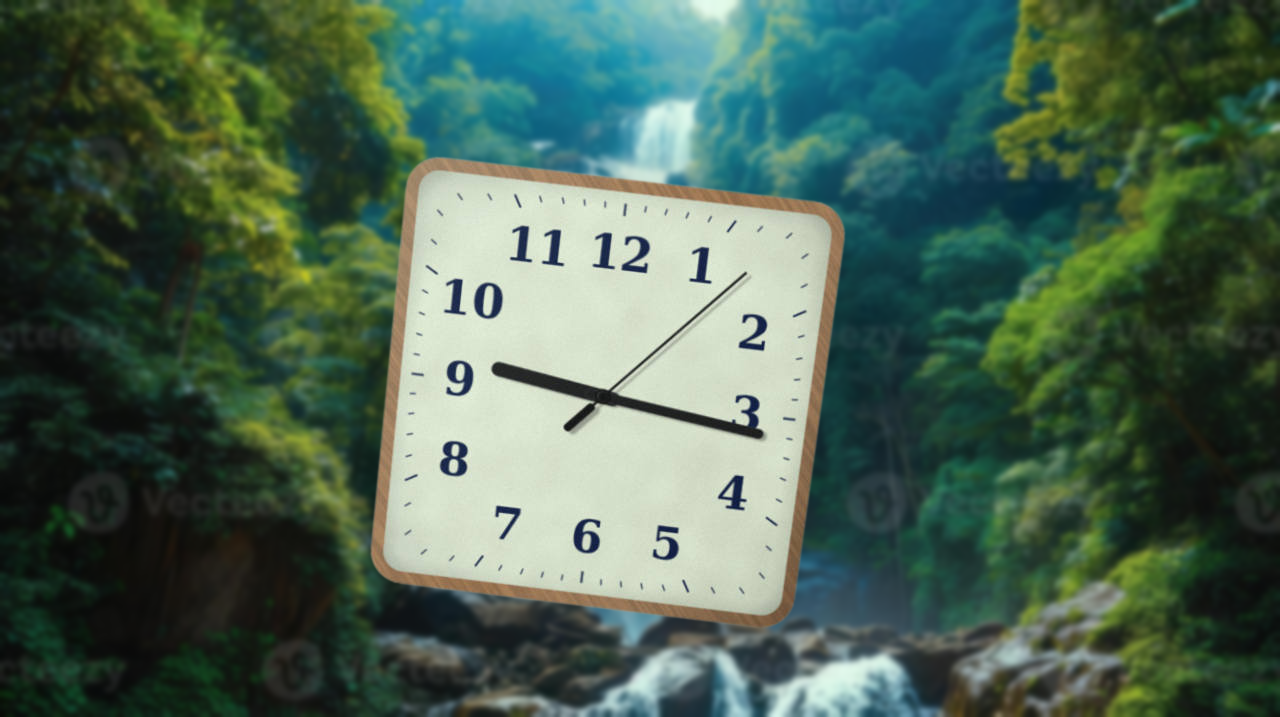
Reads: 9.16.07
